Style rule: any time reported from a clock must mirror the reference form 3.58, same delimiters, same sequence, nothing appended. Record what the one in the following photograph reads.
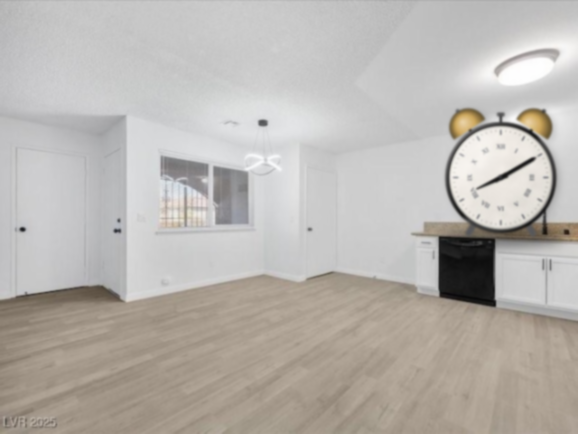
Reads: 8.10
